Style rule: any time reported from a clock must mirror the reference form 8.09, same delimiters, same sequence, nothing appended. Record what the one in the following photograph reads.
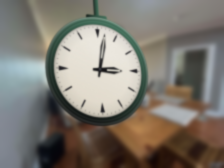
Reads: 3.02
